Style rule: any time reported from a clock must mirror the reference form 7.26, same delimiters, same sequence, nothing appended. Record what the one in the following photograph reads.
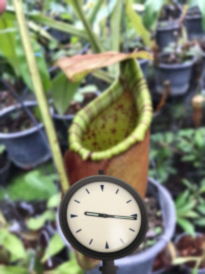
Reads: 9.16
